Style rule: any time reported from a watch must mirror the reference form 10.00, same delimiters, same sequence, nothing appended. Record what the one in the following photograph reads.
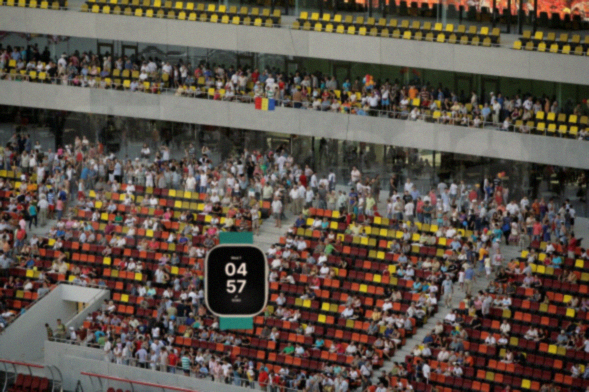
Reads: 4.57
